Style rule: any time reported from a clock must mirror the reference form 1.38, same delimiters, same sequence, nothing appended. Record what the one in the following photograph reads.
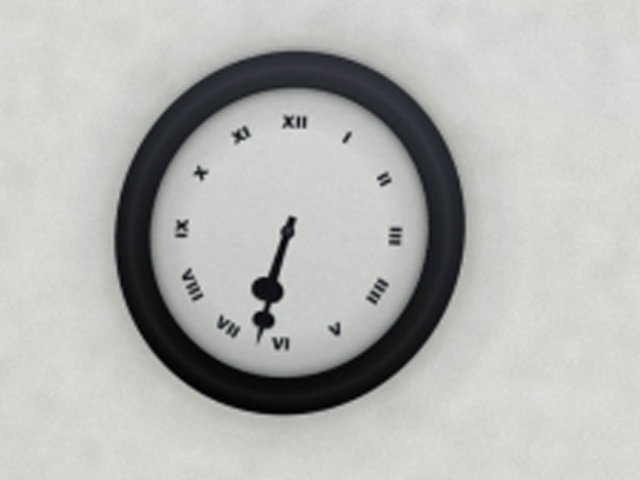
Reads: 6.32
